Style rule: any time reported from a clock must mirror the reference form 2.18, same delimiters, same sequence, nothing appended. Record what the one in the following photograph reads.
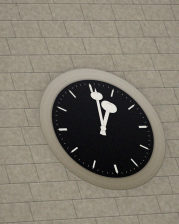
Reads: 1.01
